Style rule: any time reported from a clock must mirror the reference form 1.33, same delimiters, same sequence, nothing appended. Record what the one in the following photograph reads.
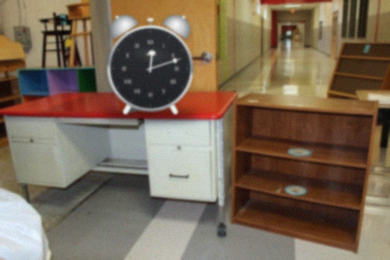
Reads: 12.12
